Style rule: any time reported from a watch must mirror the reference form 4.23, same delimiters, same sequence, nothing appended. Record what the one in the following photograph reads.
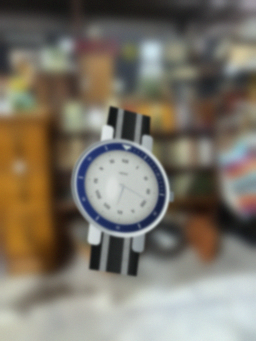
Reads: 6.18
